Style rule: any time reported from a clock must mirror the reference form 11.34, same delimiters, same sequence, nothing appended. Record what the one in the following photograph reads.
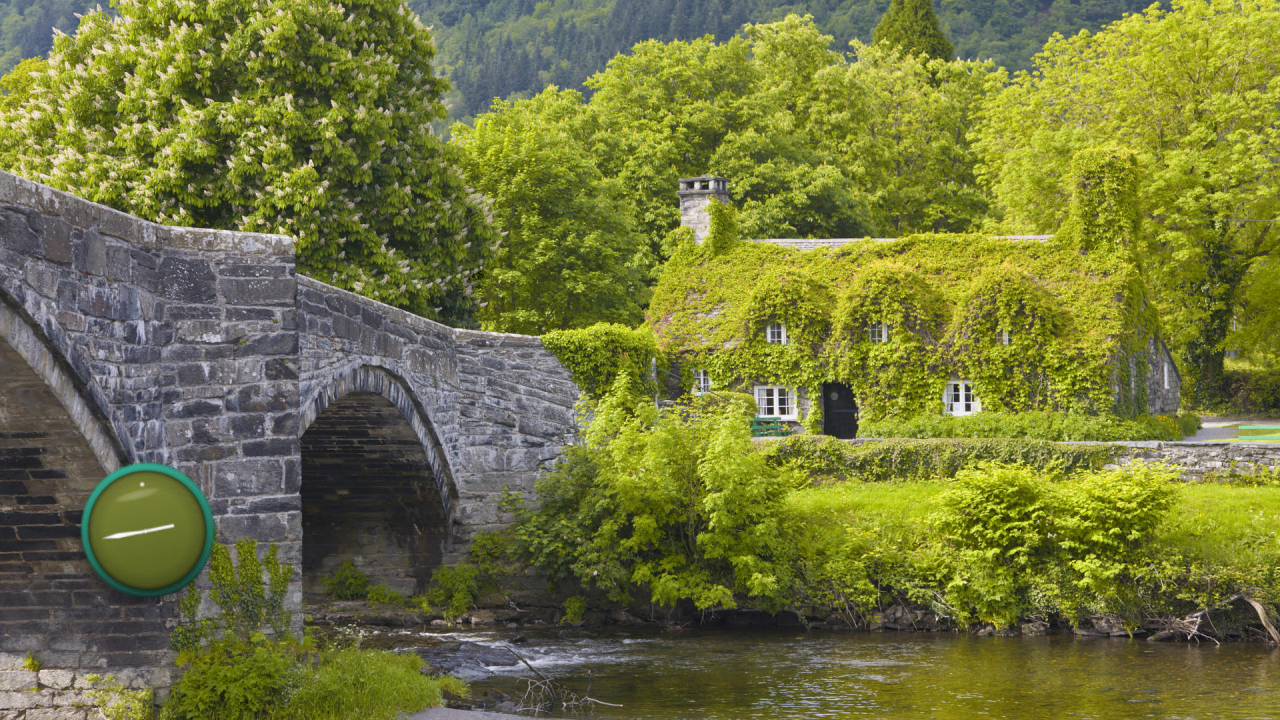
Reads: 2.44
